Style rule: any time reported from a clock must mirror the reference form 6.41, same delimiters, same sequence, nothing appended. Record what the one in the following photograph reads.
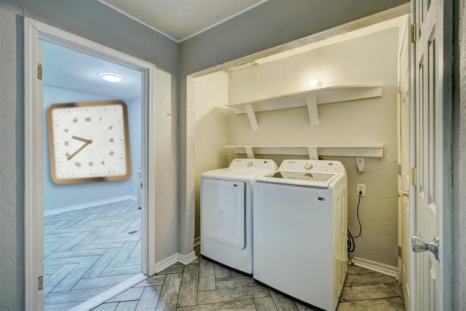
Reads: 9.39
